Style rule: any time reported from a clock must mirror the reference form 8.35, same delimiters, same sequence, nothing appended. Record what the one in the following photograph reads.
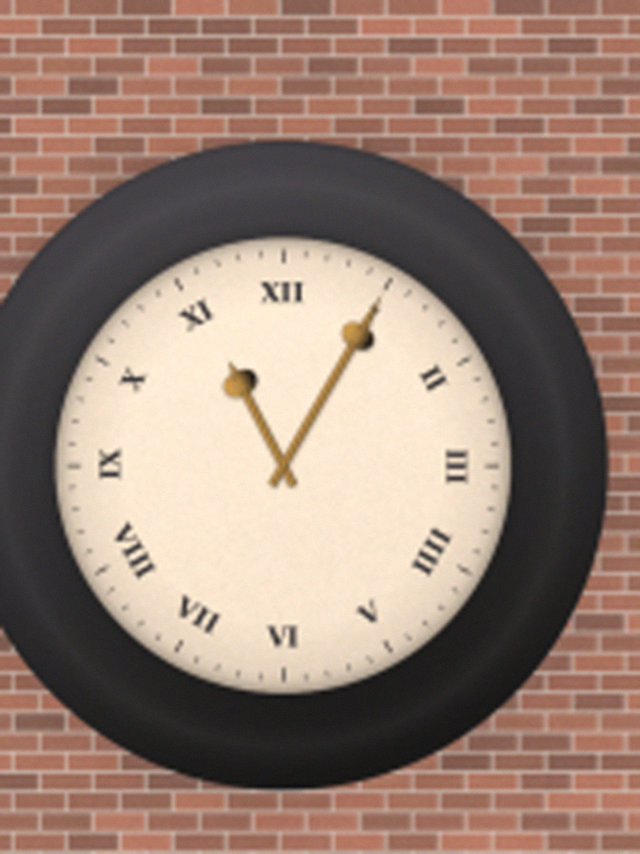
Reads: 11.05
